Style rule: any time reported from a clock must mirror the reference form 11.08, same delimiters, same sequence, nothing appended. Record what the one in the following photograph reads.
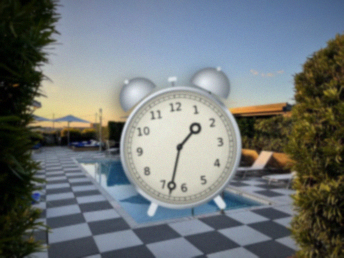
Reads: 1.33
